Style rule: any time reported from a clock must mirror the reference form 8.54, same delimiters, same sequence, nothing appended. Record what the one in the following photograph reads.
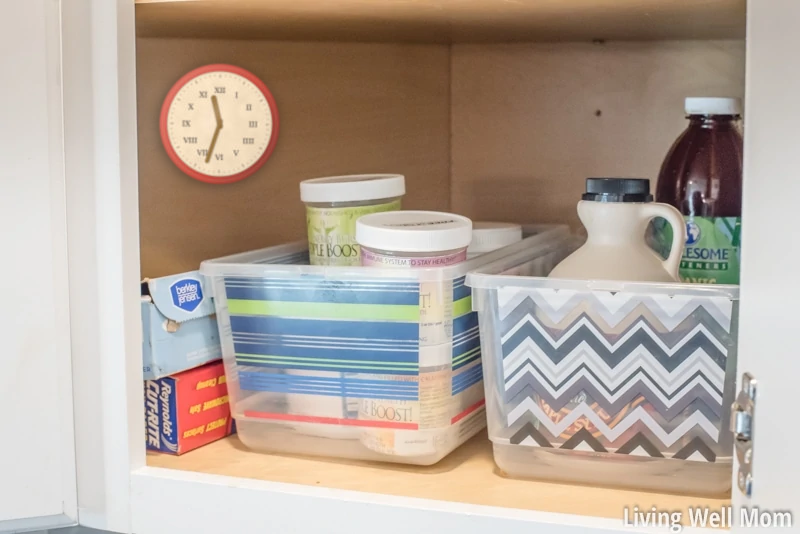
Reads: 11.33
